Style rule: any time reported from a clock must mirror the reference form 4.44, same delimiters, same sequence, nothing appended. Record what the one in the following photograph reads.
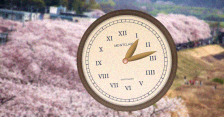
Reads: 1.13
